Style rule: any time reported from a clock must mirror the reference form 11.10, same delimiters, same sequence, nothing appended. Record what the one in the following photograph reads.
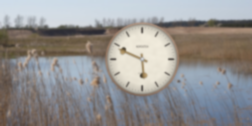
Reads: 5.49
